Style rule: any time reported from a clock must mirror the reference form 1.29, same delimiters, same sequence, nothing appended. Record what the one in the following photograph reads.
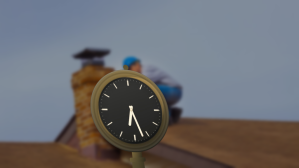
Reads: 6.27
